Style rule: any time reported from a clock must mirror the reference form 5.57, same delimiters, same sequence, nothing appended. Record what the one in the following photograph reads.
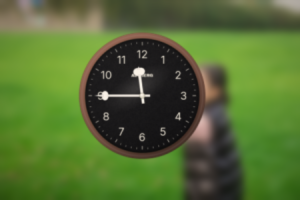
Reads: 11.45
